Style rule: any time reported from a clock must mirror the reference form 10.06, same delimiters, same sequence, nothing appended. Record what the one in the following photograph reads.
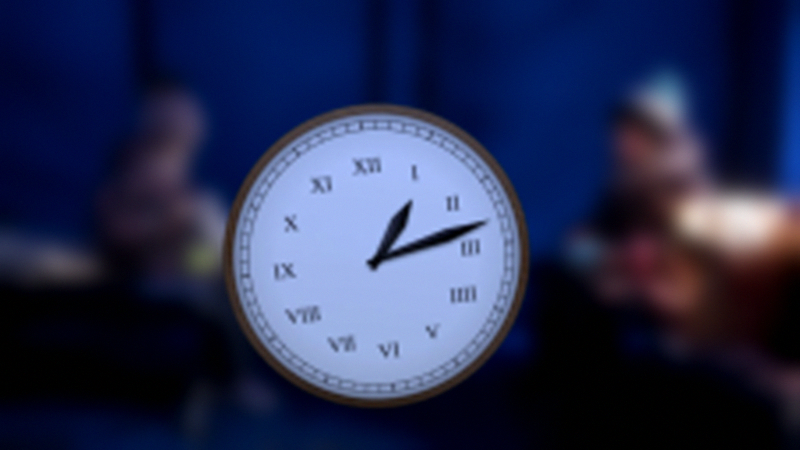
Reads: 1.13
